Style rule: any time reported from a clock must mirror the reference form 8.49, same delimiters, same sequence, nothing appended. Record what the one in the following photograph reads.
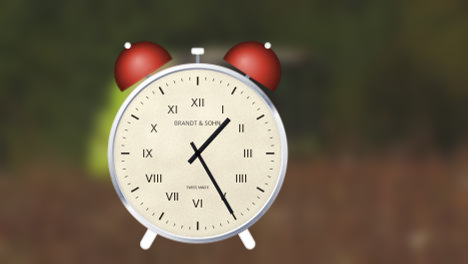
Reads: 1.25
